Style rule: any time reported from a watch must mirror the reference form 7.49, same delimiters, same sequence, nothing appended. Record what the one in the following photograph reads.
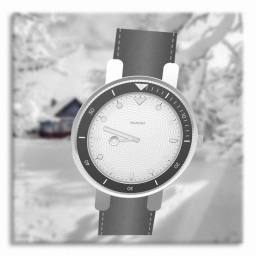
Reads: 8.48
